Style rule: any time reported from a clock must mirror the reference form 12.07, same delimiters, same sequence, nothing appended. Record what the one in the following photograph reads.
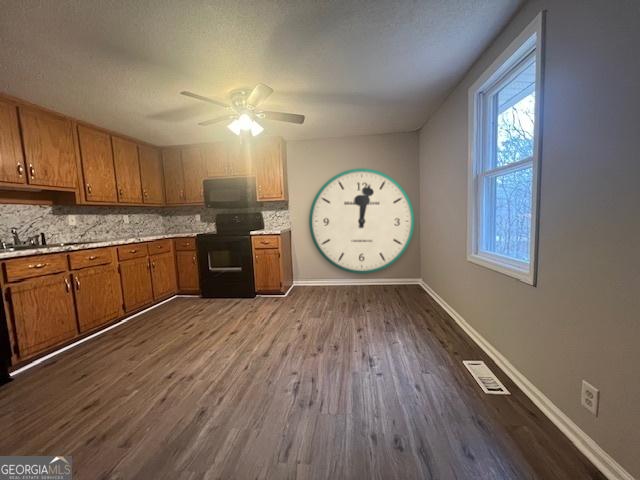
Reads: 12.02
